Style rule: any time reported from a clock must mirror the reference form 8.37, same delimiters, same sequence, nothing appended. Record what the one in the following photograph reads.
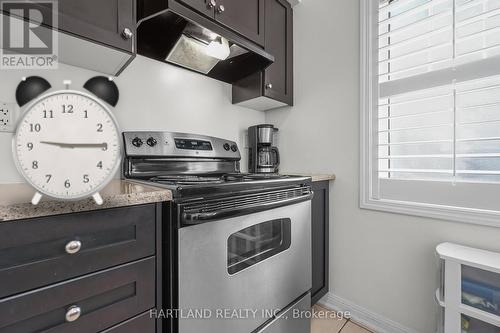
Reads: 9.15
